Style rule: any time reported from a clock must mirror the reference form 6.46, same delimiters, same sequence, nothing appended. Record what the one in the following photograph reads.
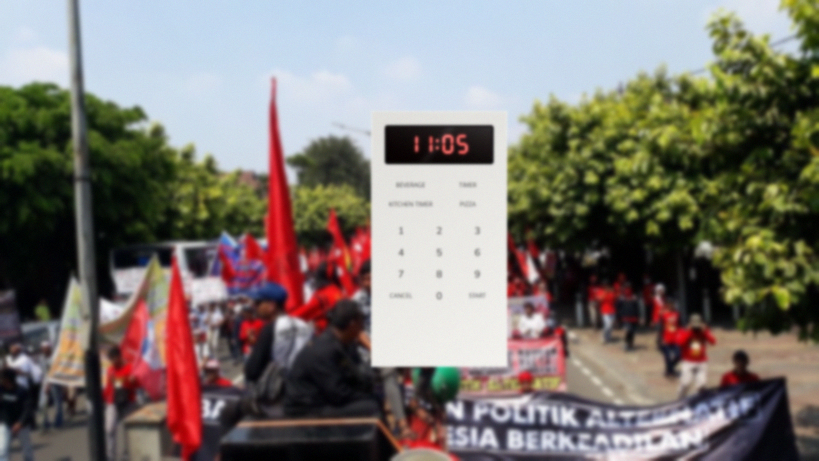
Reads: 11.05
